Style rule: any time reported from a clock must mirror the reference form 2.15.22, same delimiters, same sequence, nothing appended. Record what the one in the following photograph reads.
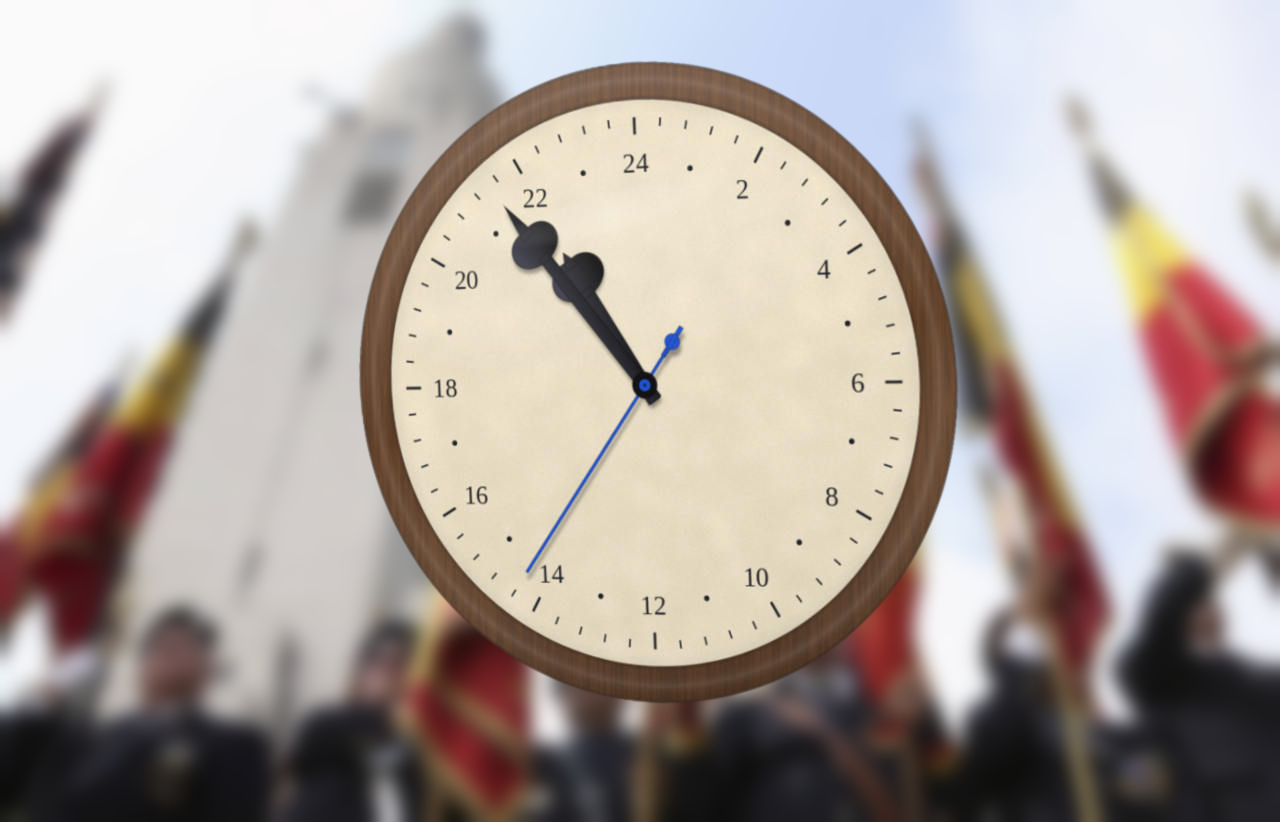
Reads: 21.53.36
